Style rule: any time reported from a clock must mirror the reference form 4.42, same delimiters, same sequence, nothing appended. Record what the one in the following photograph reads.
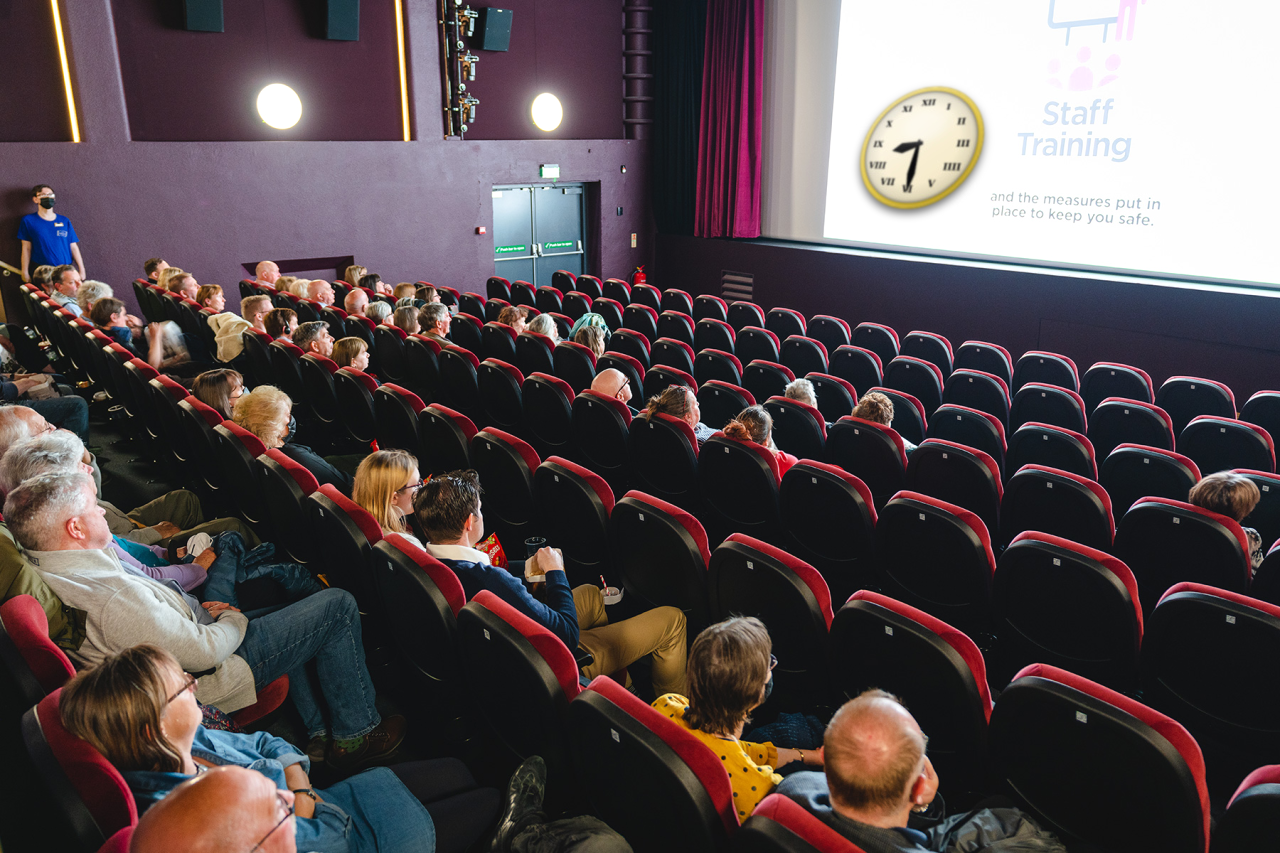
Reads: 8.30
